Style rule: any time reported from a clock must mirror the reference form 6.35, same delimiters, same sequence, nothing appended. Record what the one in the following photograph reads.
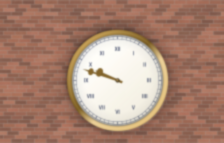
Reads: 9.48
